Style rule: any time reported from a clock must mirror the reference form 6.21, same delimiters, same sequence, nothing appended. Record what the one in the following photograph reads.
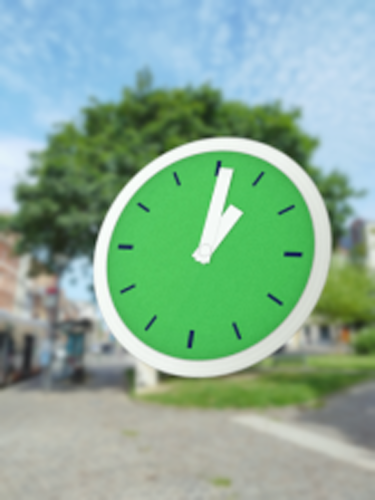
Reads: 1.01
